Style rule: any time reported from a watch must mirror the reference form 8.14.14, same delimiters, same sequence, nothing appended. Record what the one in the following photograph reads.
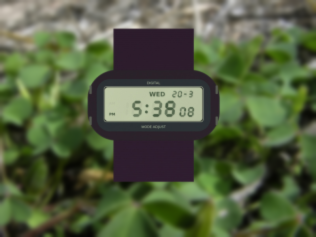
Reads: 5.38.08
